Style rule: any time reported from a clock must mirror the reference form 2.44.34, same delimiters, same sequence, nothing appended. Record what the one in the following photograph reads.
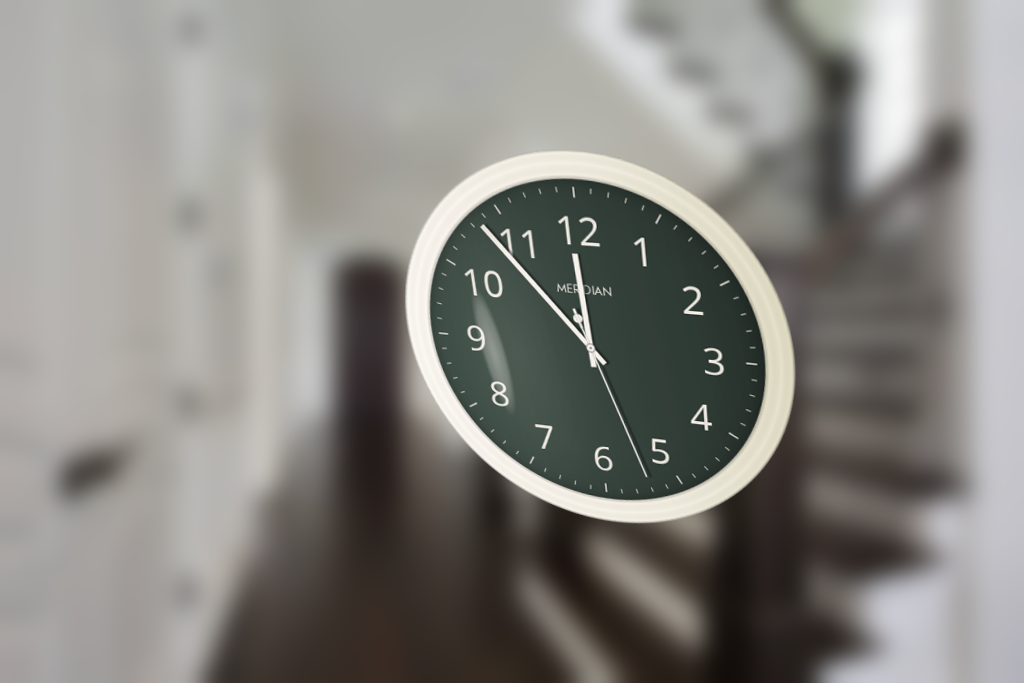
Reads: 11.53.27
